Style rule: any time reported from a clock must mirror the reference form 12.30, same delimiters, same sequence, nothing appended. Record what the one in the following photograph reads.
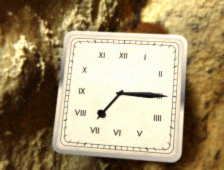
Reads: 7.15
